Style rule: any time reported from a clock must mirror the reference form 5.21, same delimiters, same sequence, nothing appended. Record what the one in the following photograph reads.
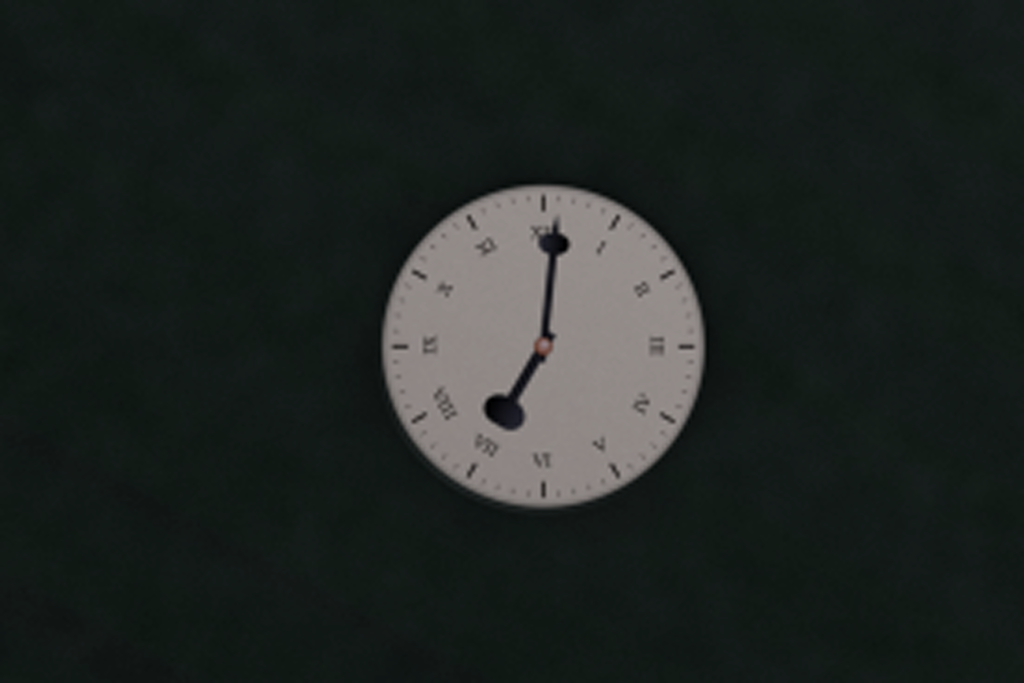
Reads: 7.01
